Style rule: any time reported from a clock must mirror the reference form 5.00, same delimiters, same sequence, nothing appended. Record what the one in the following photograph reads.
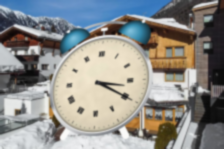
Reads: 3.20
